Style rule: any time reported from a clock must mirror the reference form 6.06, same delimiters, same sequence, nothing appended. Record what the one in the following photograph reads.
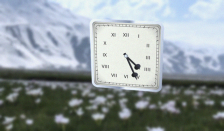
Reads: 4.26
